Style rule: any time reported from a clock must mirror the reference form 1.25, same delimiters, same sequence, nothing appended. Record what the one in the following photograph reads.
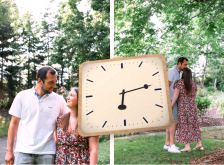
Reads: 6.13
